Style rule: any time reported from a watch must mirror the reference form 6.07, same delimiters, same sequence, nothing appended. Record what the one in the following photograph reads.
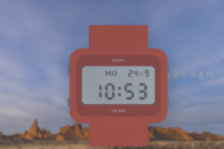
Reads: 10.53
